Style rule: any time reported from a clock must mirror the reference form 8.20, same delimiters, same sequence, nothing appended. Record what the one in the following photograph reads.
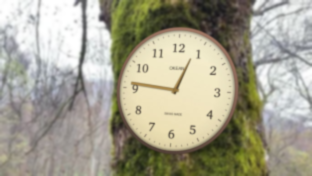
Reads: 12.46
